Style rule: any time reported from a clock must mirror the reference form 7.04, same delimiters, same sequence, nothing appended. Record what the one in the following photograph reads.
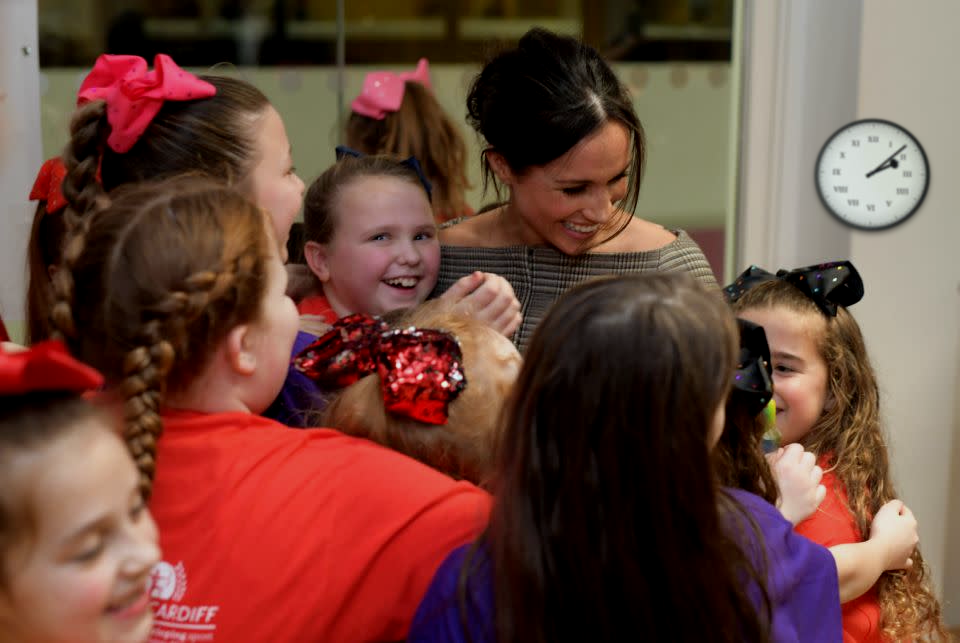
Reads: 2.08
